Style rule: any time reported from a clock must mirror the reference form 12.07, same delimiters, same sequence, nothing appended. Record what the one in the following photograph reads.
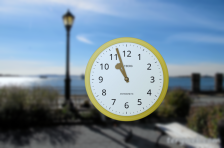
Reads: 10.57
